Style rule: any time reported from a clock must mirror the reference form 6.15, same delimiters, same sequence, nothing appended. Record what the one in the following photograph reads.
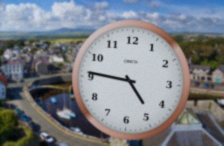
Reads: 4.46
